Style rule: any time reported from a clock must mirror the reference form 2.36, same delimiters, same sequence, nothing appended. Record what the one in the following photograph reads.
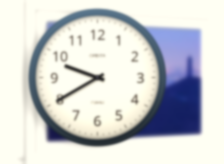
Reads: 9.40
